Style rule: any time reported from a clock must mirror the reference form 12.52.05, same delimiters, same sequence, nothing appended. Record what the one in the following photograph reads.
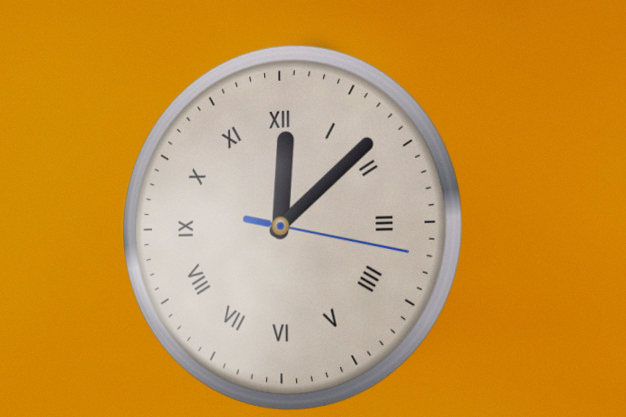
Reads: 12.08.17
